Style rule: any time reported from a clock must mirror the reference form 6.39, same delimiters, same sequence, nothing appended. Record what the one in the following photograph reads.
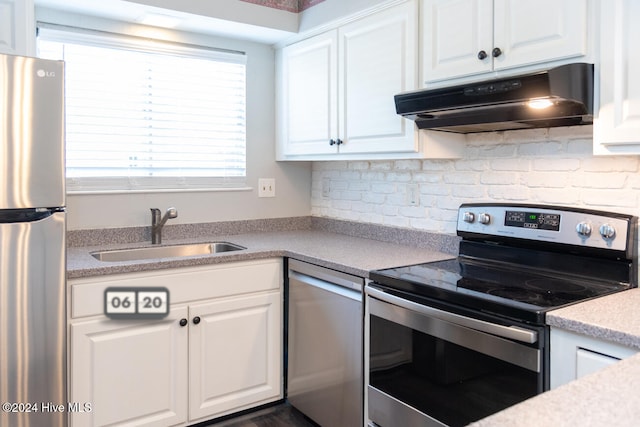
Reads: 6.20
